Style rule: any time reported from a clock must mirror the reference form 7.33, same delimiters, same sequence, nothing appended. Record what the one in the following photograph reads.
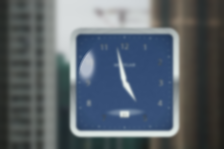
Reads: 4.58
